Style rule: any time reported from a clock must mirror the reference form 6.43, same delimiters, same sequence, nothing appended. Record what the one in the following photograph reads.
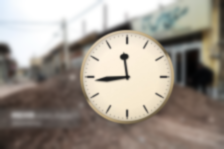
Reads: 11.44
